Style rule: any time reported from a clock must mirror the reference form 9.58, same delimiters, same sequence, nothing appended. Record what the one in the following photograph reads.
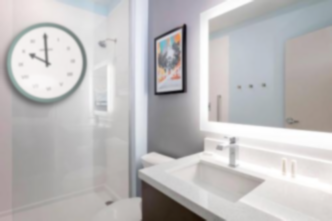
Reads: 10.00
